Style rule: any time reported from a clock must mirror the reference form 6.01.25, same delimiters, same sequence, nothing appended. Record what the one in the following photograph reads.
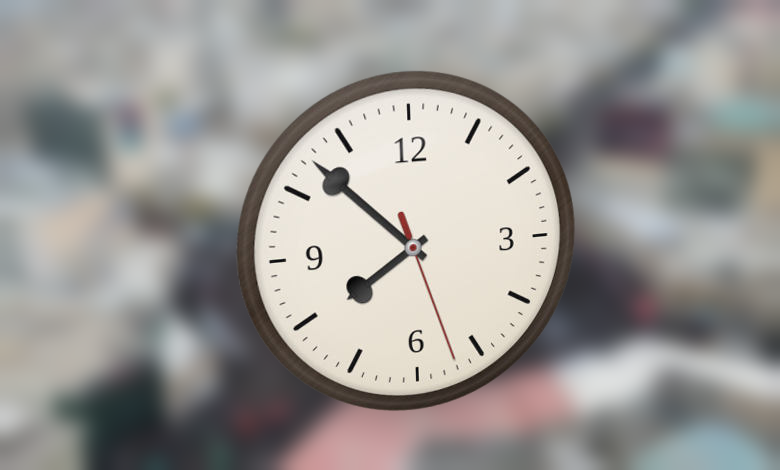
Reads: 7.52.27
